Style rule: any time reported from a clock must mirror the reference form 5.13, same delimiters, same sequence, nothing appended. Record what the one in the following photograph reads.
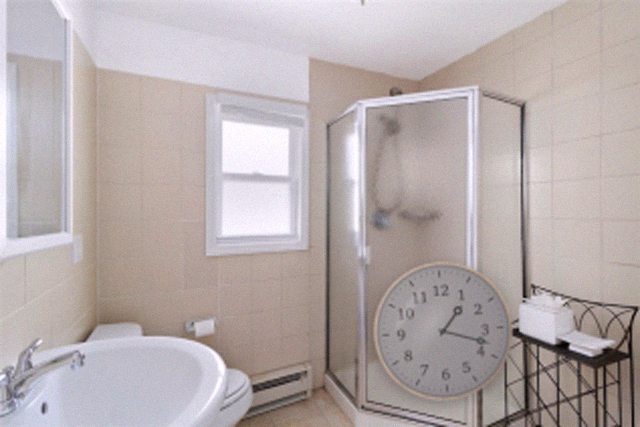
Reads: 1.18
